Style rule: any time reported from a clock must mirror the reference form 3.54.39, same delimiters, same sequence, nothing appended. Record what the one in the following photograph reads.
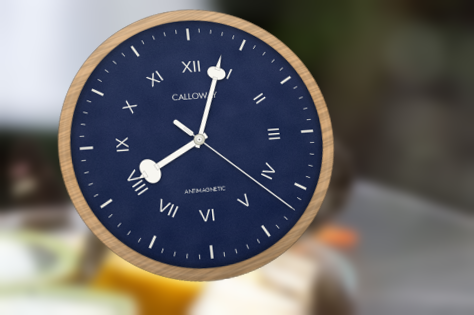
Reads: 8.03.22
